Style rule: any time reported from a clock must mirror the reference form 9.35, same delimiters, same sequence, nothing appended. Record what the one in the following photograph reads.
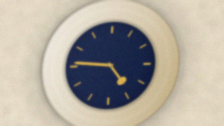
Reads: 4.46
